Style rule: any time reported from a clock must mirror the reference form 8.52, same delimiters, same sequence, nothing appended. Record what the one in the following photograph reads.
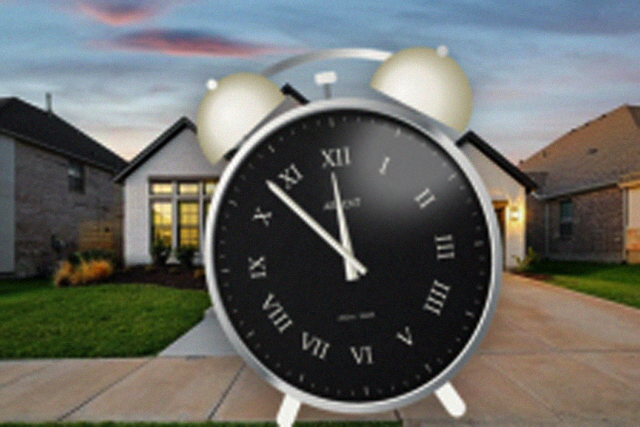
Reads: 11.53
